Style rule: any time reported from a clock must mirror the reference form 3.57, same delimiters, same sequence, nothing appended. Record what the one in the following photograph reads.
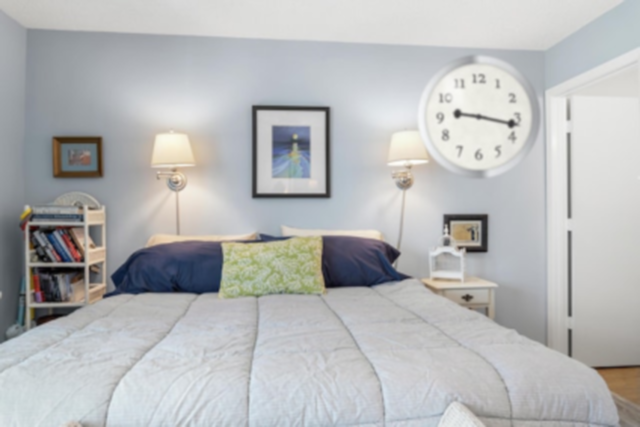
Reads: 9.17
